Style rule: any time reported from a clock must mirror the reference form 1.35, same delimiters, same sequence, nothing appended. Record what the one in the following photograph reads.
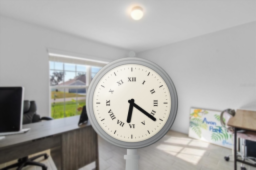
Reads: 6.21
